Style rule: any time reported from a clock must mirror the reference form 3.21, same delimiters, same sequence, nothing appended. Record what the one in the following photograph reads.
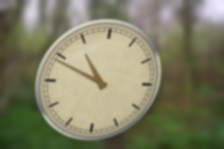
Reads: 10.49
